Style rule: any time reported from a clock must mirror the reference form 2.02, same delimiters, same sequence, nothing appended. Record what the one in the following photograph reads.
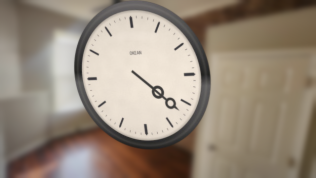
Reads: 4.22
